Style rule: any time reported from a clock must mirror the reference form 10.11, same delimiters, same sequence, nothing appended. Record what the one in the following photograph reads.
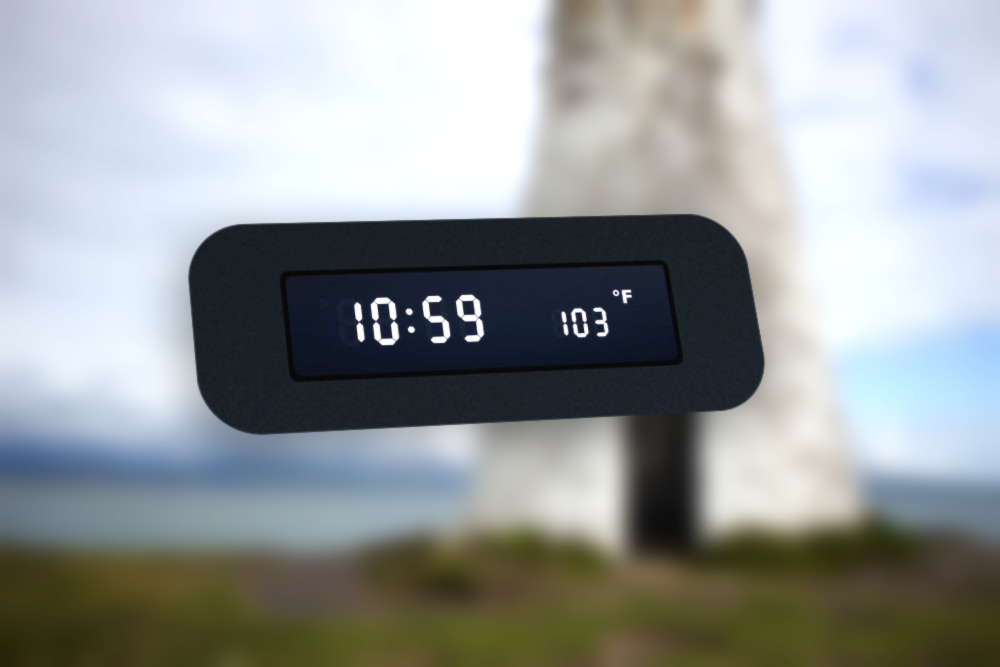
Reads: 10.59
